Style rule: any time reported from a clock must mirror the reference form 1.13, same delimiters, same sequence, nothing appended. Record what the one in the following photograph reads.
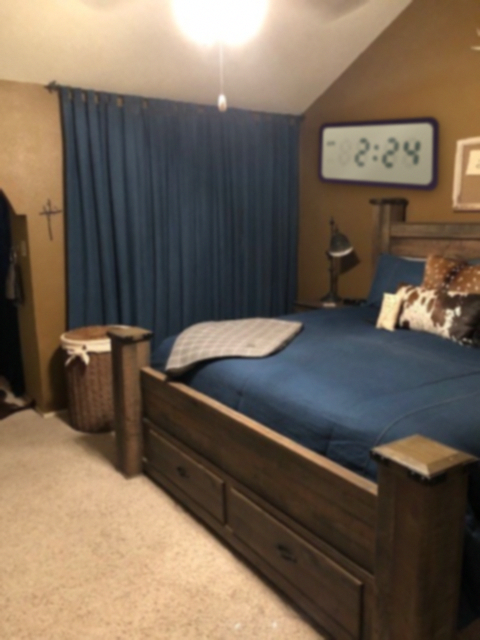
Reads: 2.24
